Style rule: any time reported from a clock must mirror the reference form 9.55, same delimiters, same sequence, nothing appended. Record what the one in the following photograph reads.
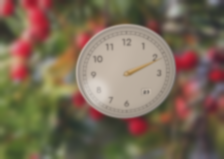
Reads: 2.11
